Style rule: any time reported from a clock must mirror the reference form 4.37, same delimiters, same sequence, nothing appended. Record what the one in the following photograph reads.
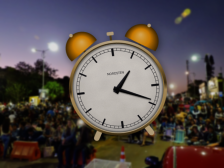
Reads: 1.19
